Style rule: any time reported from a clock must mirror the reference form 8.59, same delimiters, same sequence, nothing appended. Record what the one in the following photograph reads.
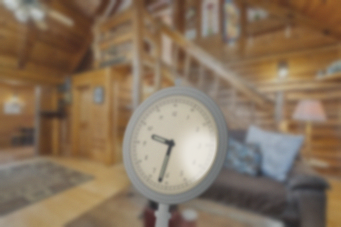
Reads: 9.32
